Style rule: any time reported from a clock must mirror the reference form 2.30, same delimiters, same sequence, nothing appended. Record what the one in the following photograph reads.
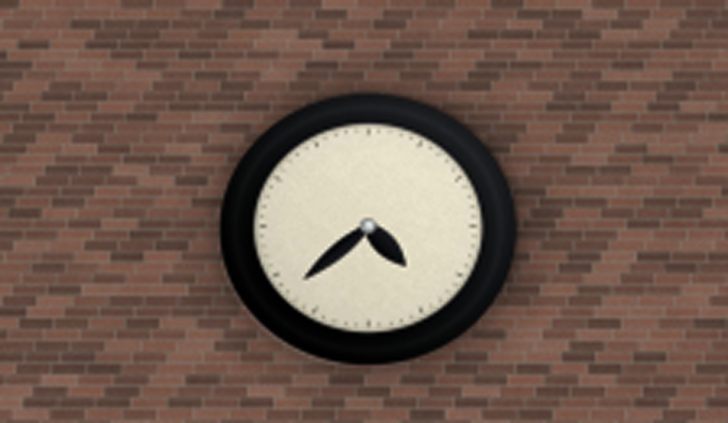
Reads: 4.38
